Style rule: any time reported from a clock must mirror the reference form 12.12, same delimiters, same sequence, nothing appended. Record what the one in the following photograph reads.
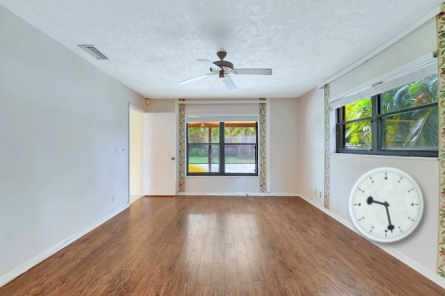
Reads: 9.28
